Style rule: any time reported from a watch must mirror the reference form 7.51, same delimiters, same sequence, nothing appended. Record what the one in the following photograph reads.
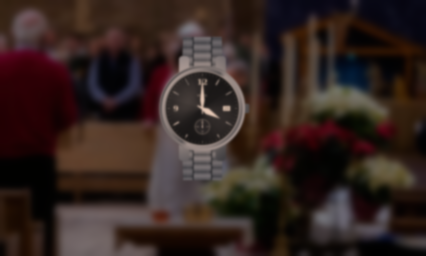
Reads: 4.00
